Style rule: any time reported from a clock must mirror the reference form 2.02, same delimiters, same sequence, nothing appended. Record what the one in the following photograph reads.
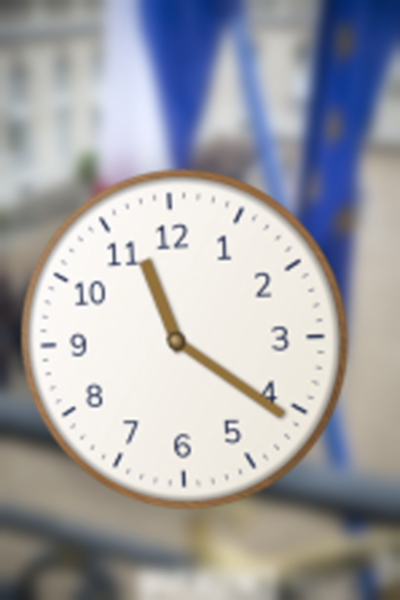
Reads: 11.21
